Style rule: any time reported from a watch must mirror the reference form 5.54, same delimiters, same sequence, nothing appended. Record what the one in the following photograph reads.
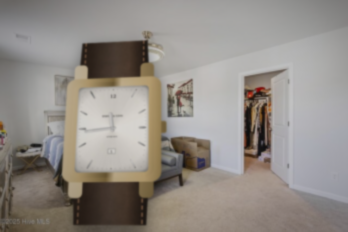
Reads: 11.44
